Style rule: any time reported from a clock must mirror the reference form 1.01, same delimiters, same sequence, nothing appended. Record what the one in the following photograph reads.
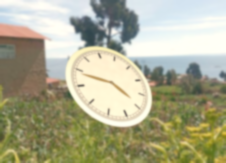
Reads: 4.49
